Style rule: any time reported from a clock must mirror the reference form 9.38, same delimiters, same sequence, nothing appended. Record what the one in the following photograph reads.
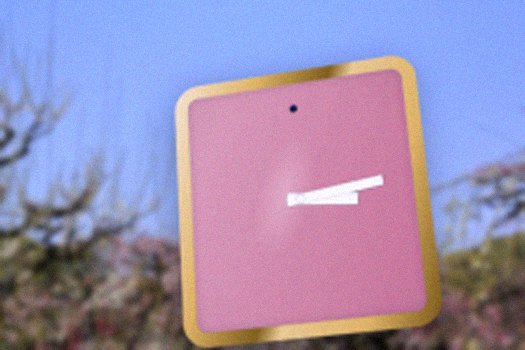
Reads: 3.14
